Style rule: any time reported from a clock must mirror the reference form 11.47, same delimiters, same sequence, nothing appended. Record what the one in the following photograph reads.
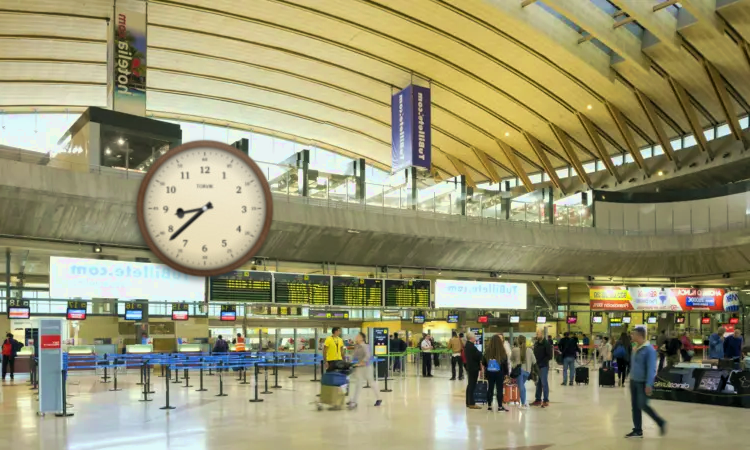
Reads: 8.38
